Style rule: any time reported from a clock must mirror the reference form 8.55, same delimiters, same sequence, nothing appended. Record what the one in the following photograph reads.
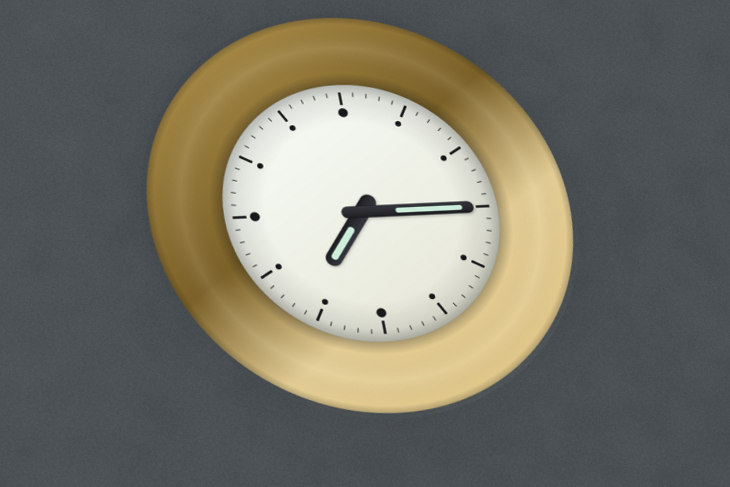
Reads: 7.15
